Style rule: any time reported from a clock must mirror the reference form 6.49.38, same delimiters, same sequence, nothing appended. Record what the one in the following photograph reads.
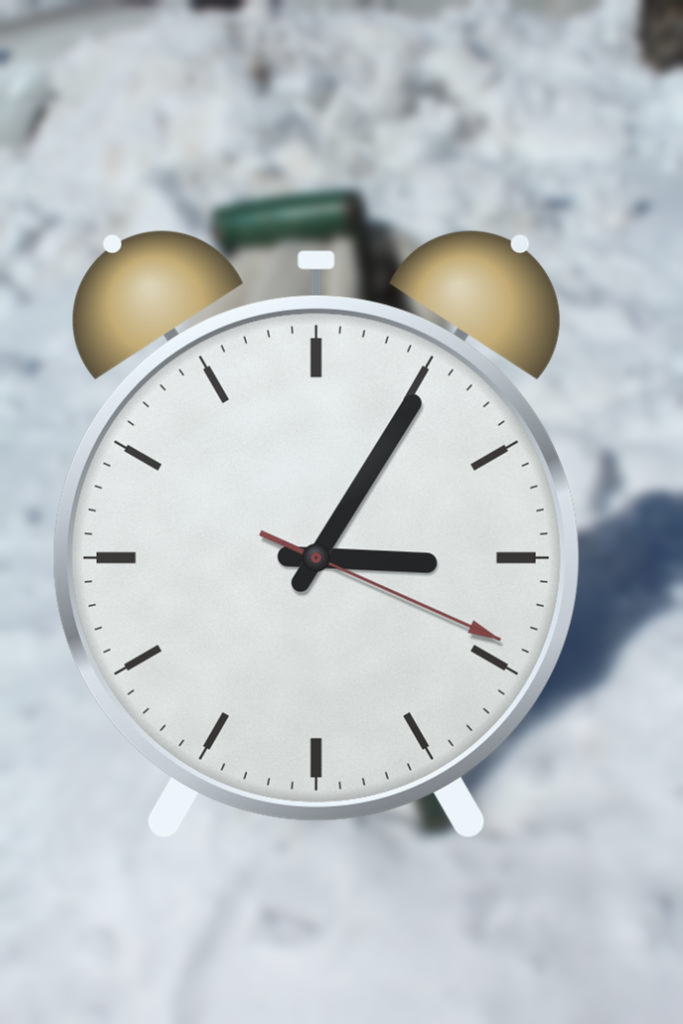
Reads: 3.05.19
